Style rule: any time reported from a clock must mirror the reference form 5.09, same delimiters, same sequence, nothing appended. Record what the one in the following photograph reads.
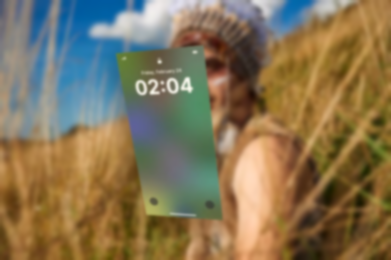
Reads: 2.04
